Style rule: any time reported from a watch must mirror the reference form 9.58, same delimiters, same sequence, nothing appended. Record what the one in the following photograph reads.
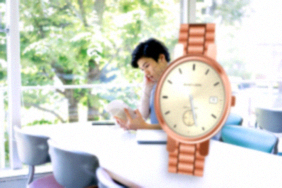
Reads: 5.27
